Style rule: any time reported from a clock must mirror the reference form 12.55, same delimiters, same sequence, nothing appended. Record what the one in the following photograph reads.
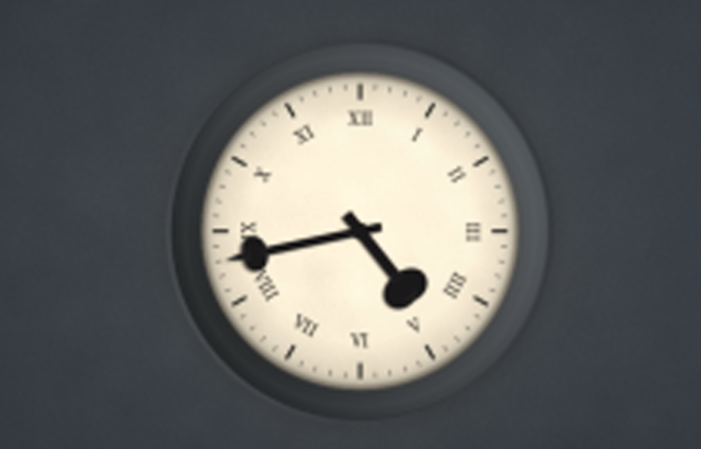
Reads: 4.43
